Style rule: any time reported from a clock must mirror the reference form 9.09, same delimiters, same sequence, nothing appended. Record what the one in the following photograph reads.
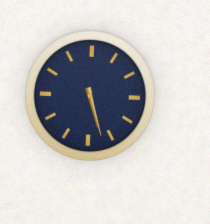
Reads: 5.27
